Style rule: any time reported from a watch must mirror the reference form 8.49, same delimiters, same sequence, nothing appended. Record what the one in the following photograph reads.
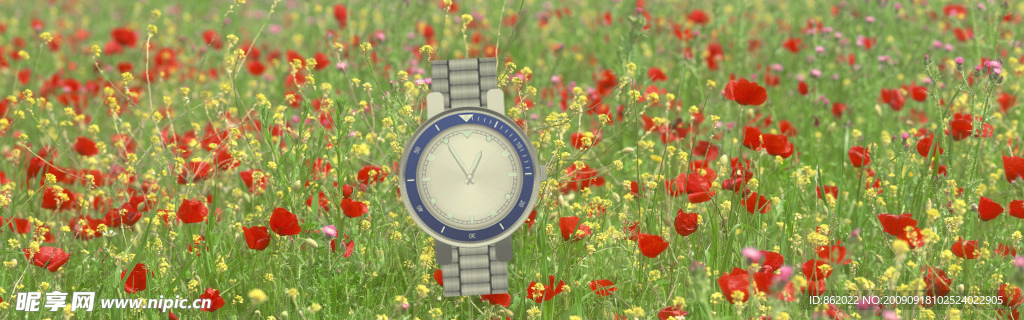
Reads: 12.55
